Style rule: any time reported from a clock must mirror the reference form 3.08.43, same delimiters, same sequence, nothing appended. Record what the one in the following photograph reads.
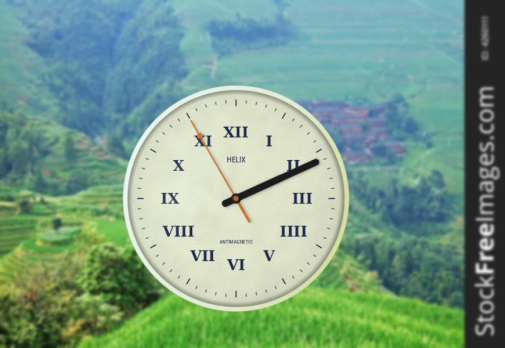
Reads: 2.10.55
